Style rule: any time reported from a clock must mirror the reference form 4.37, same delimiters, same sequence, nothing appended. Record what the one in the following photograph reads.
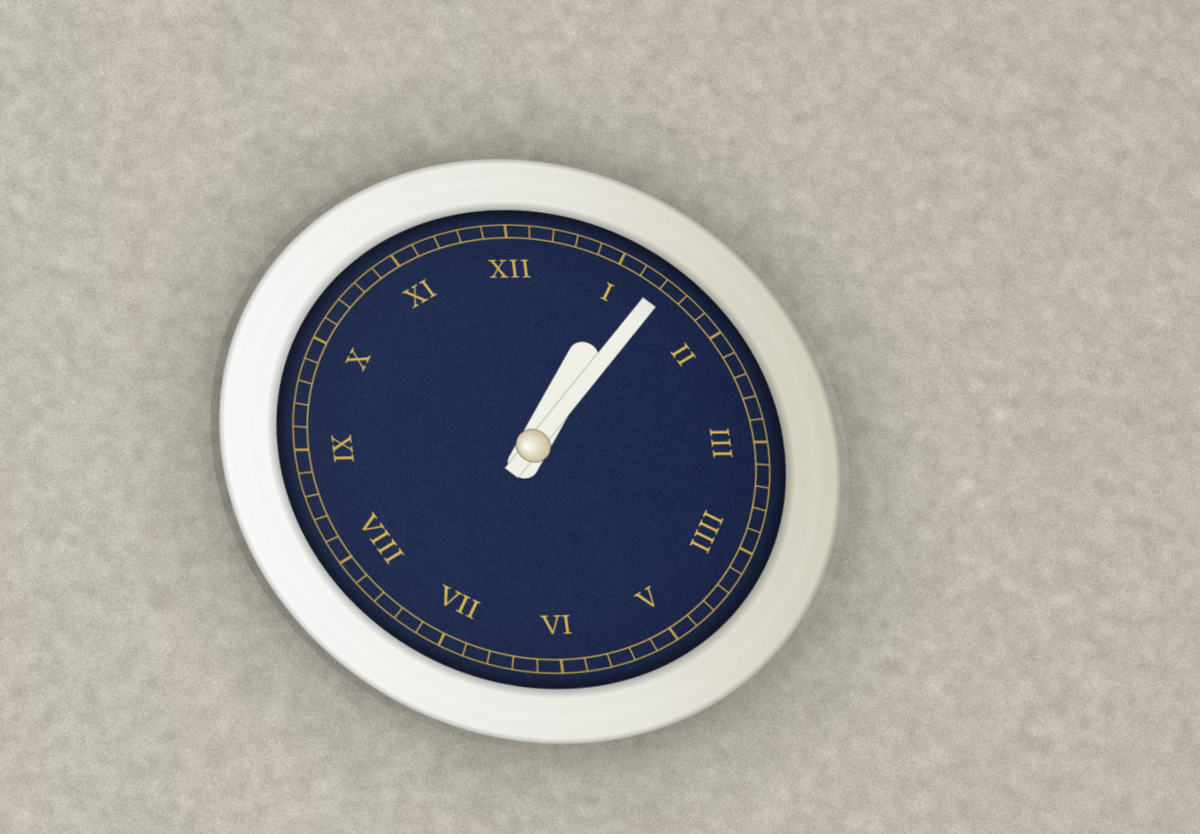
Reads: 1.07
